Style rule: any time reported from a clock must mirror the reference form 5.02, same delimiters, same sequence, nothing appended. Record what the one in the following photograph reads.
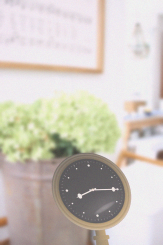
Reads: 8.15
